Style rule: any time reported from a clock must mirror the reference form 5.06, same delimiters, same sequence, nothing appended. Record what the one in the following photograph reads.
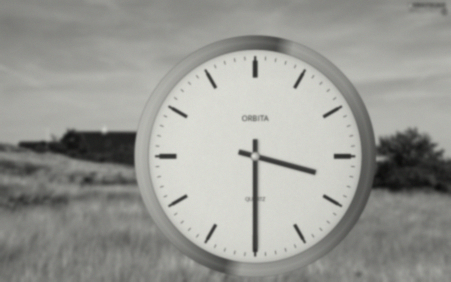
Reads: 3.30
